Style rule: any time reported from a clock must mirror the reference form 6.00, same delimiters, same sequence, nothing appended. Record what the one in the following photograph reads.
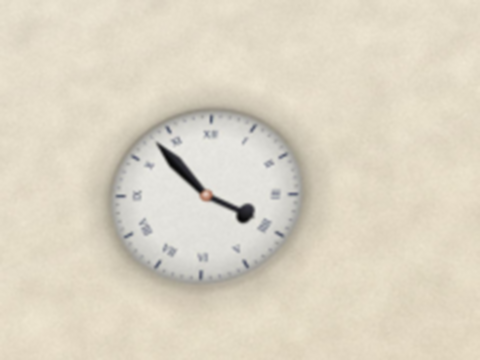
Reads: 3.53
